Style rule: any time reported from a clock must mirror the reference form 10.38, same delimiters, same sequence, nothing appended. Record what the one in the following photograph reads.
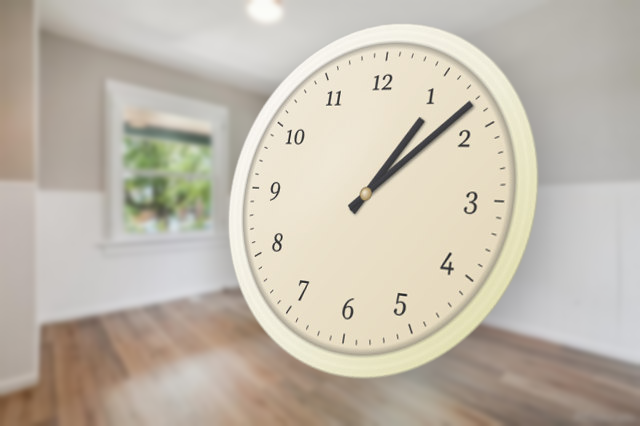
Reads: 1.08
